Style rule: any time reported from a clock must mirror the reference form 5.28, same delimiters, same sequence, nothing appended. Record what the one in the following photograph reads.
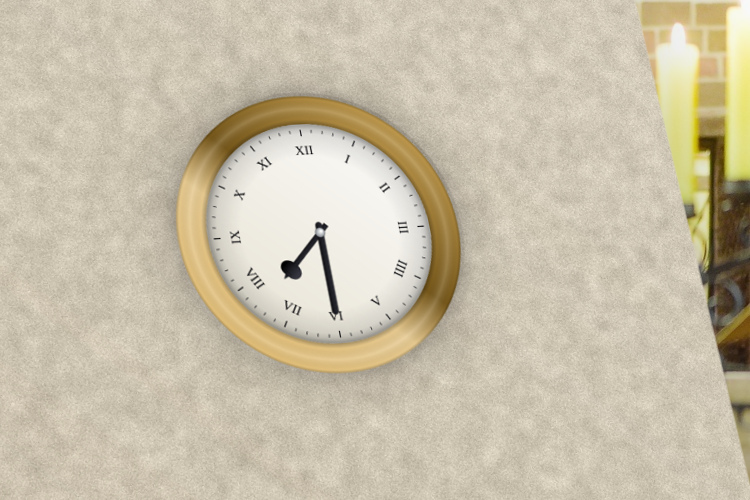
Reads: 7.30
